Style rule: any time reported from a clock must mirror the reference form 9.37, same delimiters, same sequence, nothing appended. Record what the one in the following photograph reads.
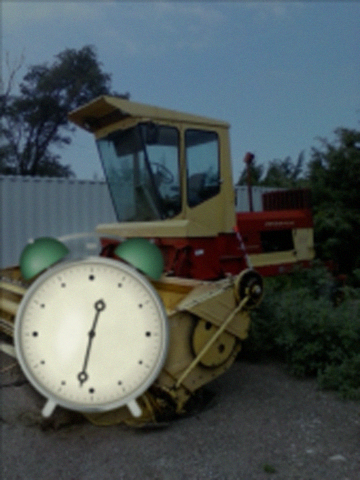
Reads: 12.32
